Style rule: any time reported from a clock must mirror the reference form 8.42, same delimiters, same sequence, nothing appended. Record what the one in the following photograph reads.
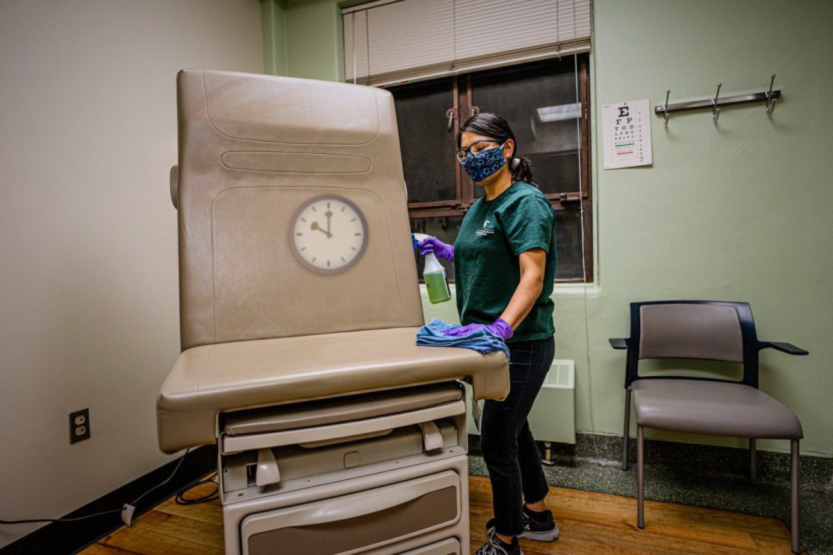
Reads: 10.00
